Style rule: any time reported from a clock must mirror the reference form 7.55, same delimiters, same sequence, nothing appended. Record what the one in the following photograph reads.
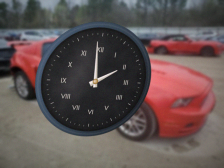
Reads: 1.59
